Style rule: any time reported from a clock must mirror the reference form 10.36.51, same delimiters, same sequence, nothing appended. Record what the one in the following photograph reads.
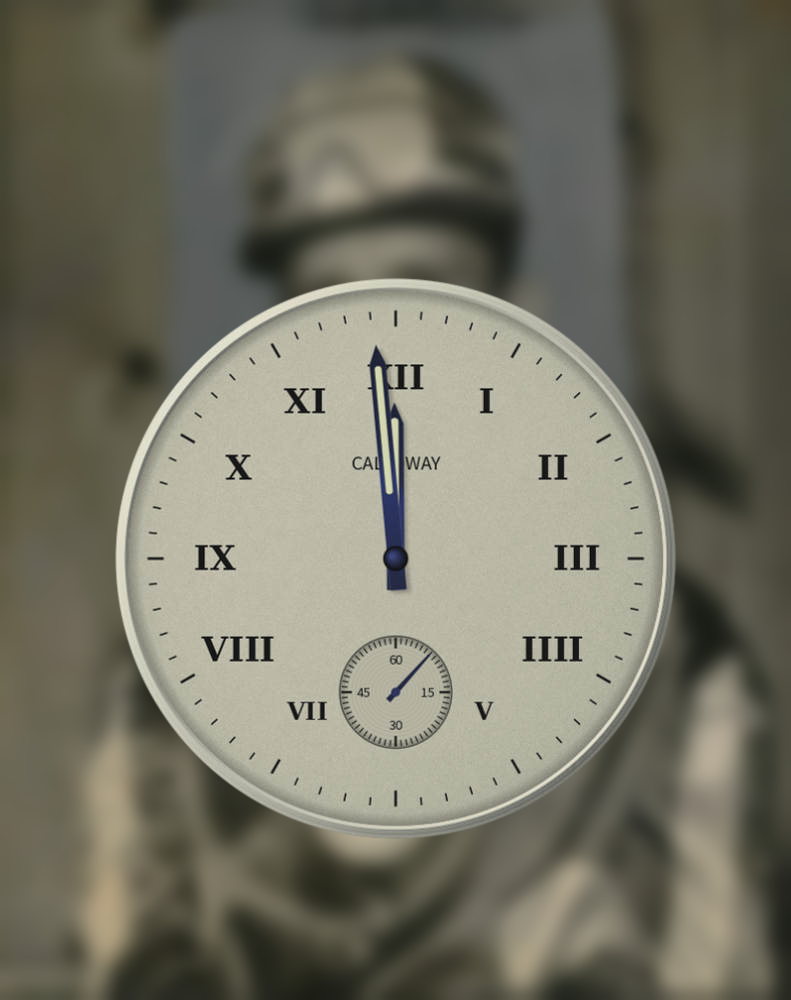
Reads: 11.59.07
